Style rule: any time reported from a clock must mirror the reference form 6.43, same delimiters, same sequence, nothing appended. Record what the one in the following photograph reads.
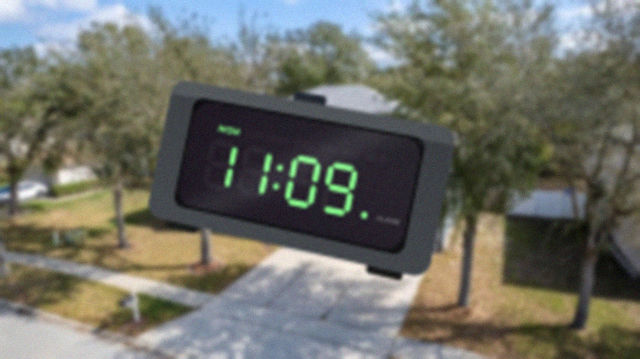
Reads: 11.09
